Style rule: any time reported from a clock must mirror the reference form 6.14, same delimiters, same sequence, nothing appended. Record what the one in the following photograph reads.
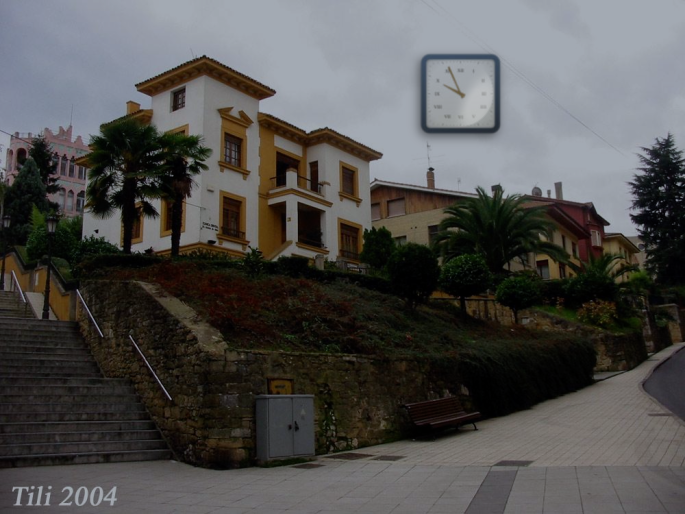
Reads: 9.56
